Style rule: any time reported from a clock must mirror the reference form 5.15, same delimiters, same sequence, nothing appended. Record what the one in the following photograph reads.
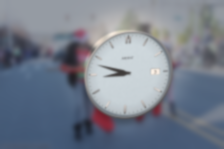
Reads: 8.48
